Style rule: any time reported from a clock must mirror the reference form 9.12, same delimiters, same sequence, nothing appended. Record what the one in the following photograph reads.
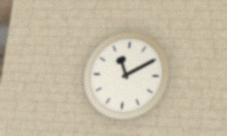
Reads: 11.10
